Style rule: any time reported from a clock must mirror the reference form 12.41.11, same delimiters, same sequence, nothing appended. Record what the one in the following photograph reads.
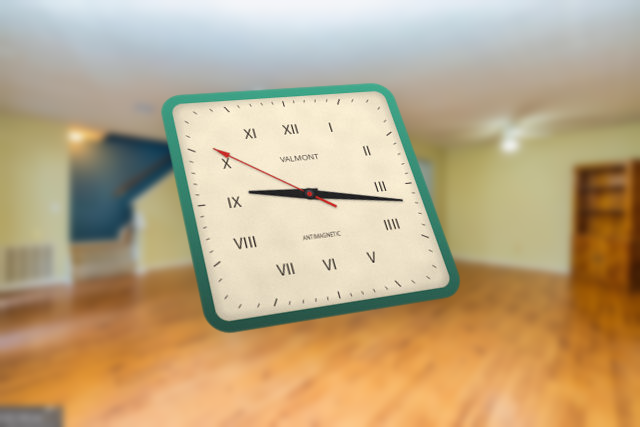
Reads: 9.16.51
